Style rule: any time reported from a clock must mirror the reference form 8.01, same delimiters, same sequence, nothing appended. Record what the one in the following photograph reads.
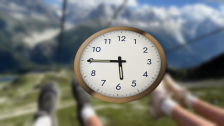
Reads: 5.45
